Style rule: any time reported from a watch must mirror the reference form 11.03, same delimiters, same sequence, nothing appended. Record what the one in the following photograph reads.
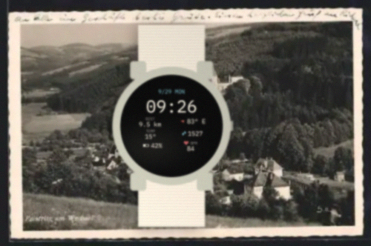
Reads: 9.26
